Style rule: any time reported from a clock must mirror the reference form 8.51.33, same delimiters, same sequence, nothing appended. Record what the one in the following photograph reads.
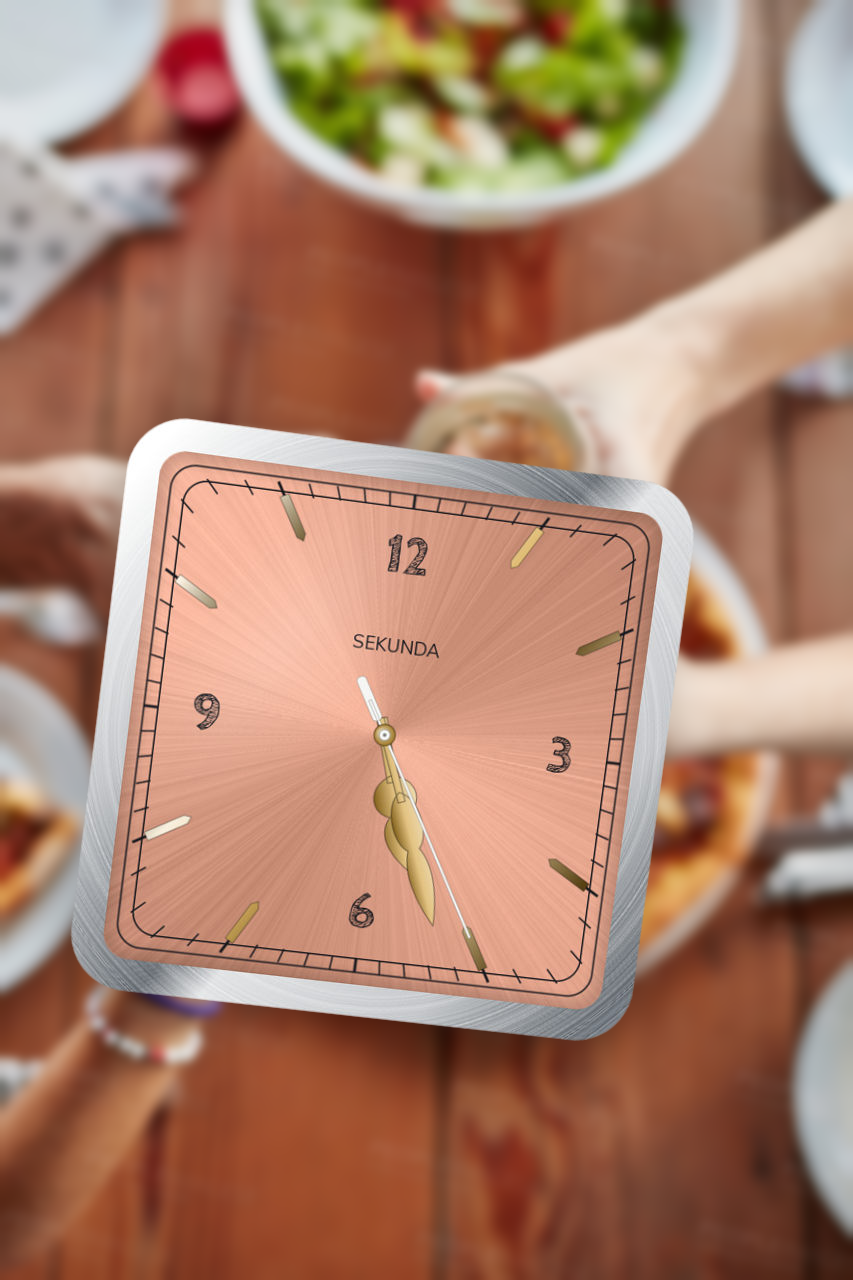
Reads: 5.26.25
